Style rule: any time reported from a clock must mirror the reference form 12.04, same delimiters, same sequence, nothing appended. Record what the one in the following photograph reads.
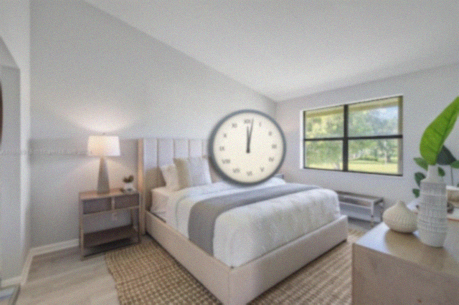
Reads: 12.02
